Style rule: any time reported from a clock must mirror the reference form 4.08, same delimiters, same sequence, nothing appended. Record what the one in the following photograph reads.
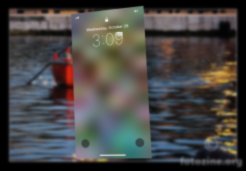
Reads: 3.09
